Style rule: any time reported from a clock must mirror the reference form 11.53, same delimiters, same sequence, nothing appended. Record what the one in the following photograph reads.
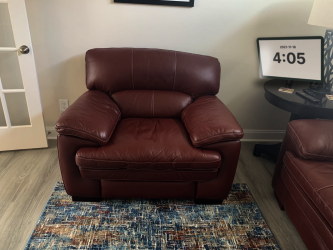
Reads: 4.05
